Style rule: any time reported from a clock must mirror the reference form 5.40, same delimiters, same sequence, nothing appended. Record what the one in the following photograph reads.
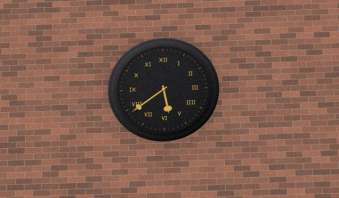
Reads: 5.39
